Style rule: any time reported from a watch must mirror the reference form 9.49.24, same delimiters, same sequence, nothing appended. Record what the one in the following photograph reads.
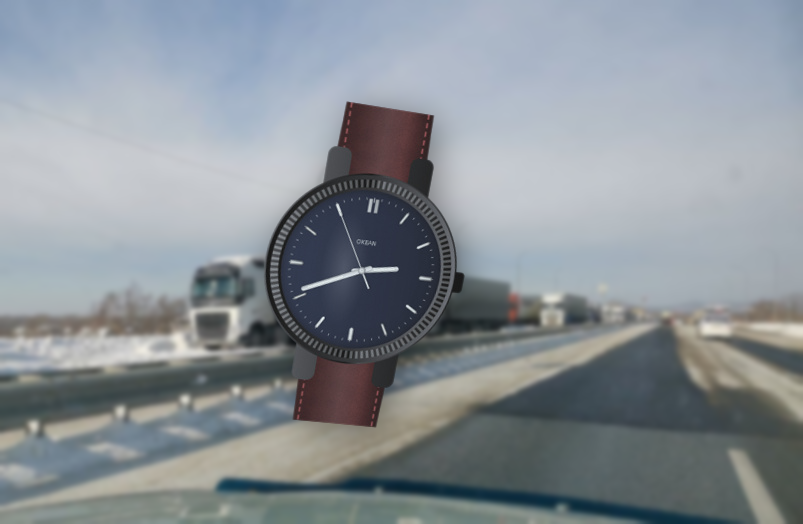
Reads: 2.40.55
